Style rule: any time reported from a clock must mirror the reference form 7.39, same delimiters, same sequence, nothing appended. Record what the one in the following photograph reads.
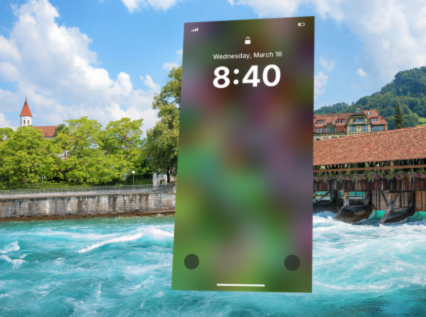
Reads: 8.40
